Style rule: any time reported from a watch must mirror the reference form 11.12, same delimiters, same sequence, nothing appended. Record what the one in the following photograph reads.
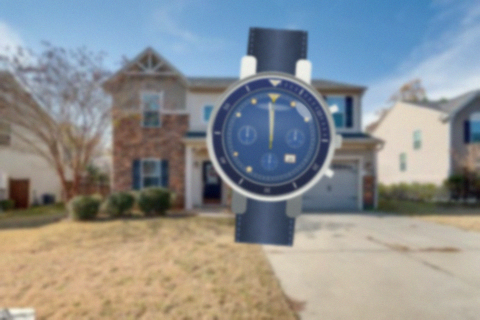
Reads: 11.59
